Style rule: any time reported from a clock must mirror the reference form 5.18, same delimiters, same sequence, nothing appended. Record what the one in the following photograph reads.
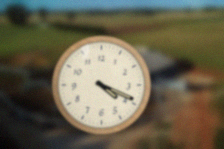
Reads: 4.19
